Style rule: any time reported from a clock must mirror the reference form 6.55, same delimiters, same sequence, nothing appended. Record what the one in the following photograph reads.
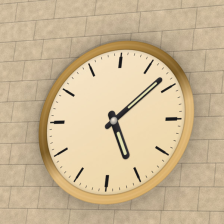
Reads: 5.08
